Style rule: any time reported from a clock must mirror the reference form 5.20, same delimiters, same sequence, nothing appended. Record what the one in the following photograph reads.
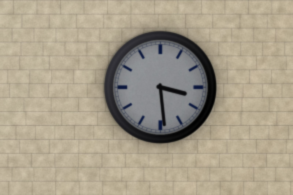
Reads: 3.29
